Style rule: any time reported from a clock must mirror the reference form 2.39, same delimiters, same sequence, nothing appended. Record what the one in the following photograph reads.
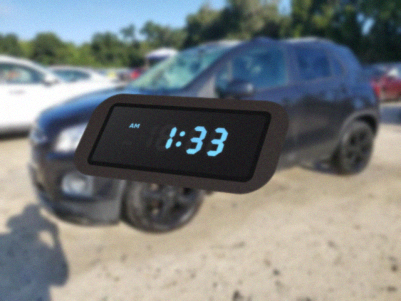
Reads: 1.33
